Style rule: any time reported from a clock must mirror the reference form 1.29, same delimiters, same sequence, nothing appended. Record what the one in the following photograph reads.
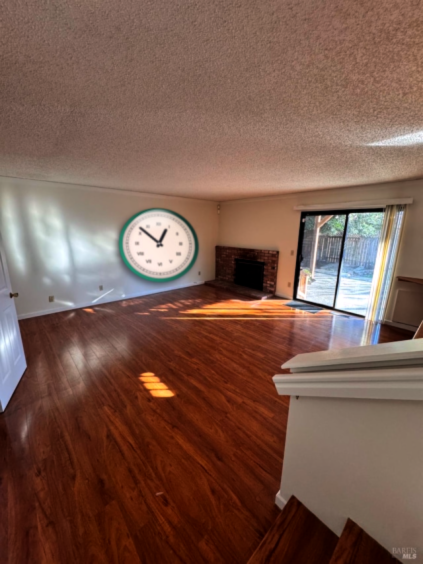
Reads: 12.52
